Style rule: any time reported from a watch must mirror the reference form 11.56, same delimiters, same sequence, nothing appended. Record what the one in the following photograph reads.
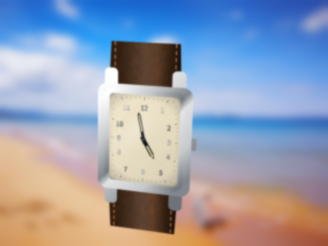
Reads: 4.58
